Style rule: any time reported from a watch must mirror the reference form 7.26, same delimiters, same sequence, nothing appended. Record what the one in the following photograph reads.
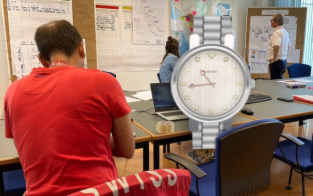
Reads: 10.44
